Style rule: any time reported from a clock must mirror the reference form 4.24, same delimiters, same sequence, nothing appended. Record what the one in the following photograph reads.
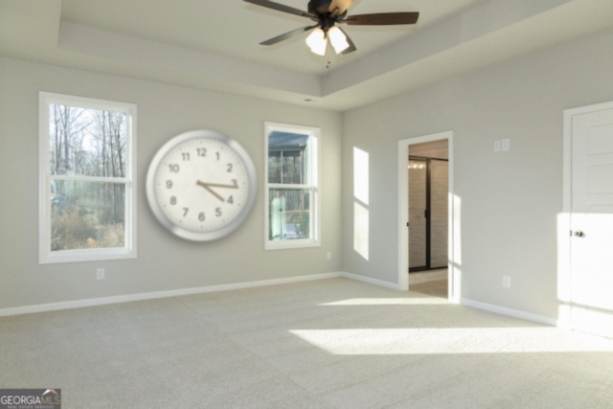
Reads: 4.16
